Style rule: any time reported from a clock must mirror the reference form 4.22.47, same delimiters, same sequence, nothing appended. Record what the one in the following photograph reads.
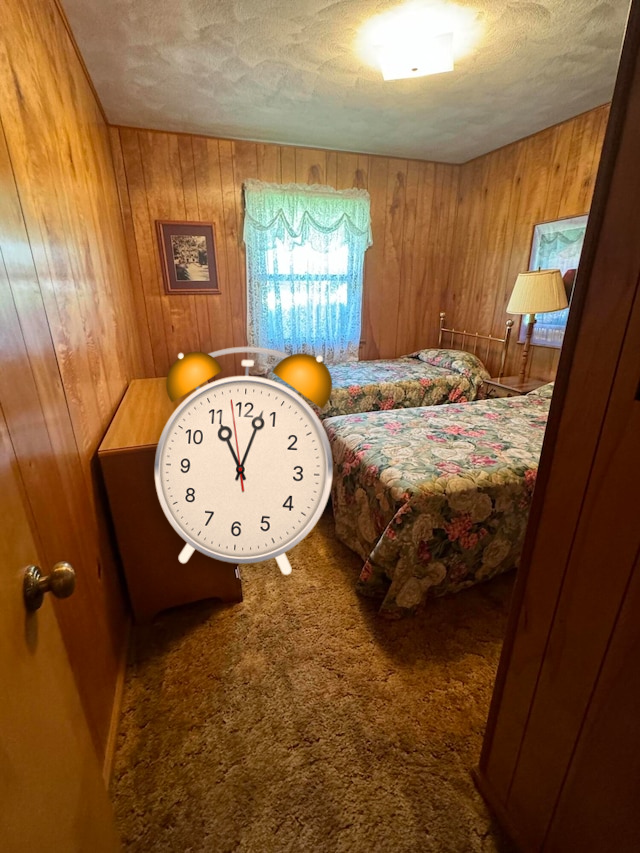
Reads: 11.02.58
